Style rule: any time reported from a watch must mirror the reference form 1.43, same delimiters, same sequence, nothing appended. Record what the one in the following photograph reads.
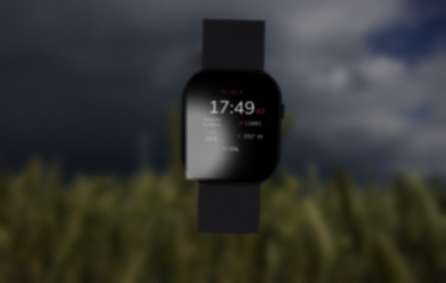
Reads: 17.49
